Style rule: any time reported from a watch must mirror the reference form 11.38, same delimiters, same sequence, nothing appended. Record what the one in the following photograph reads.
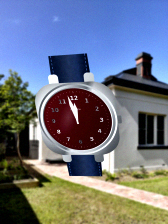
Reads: 11.58
